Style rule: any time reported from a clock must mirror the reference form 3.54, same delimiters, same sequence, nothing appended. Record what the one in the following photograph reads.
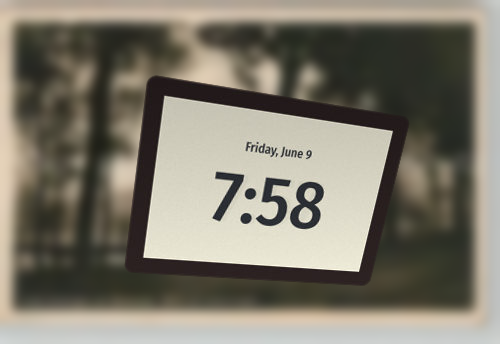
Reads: 7.58
